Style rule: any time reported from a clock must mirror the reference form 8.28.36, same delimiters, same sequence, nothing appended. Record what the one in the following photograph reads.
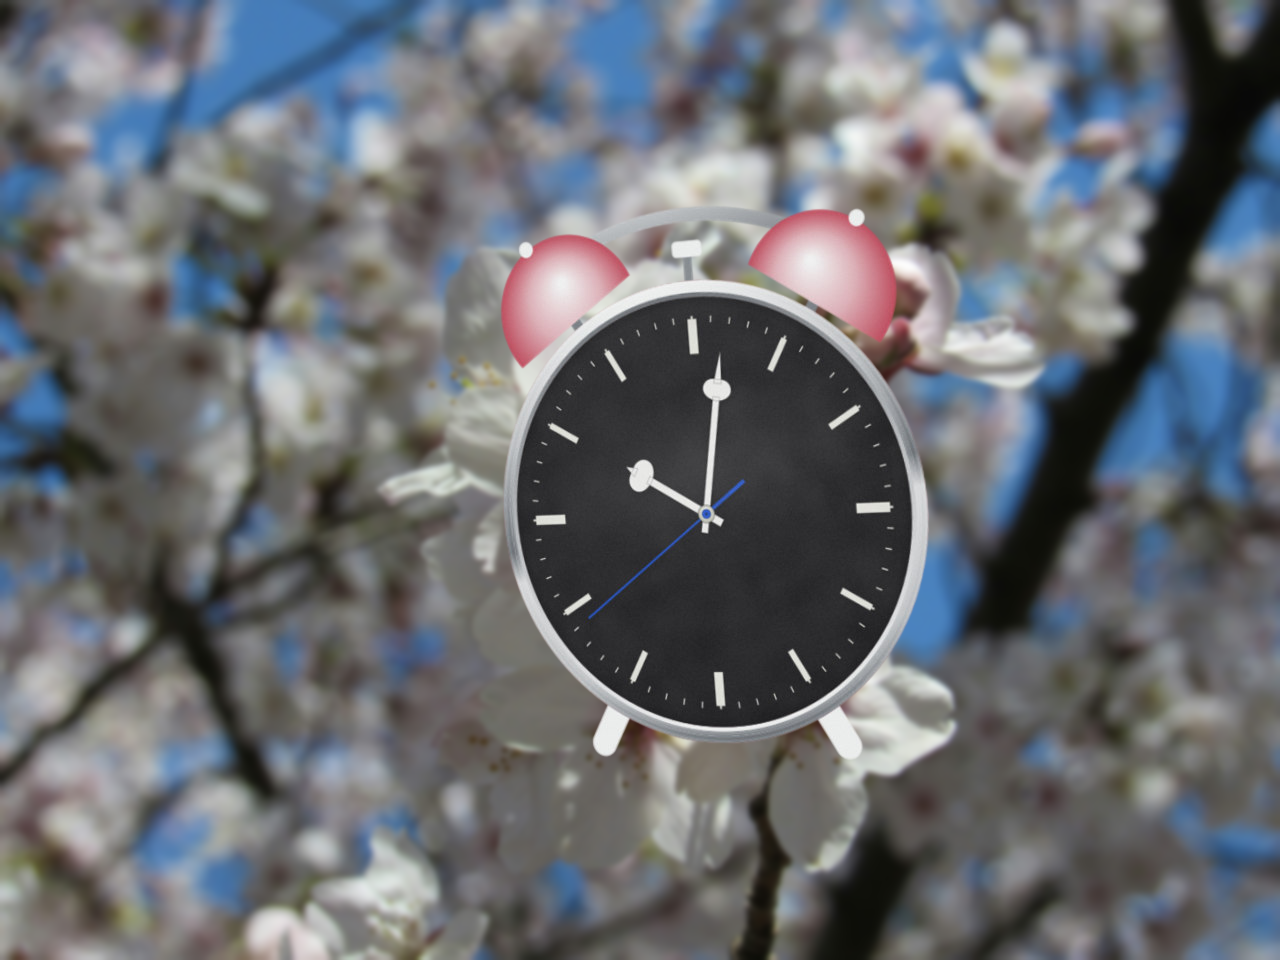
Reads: 10.01.39
